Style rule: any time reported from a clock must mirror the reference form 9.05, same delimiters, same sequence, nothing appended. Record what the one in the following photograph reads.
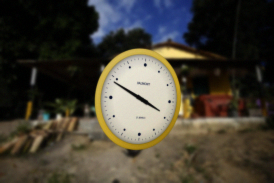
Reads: 3.49
